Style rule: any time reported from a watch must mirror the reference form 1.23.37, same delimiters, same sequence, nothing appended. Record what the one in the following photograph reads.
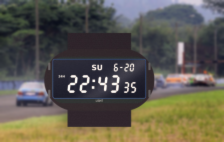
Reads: 22.43.35
